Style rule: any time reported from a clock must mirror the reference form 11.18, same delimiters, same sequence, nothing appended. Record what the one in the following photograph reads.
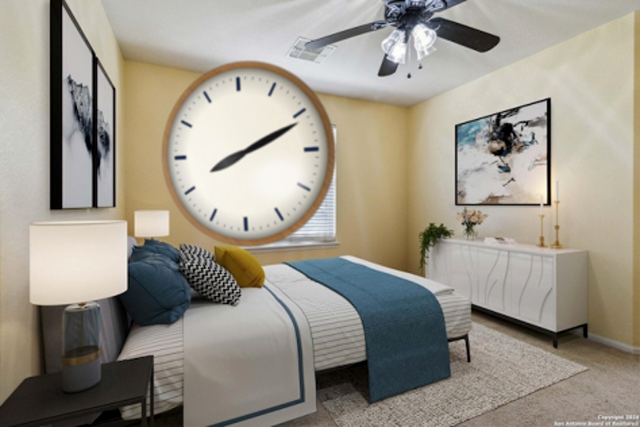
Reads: 8.11
